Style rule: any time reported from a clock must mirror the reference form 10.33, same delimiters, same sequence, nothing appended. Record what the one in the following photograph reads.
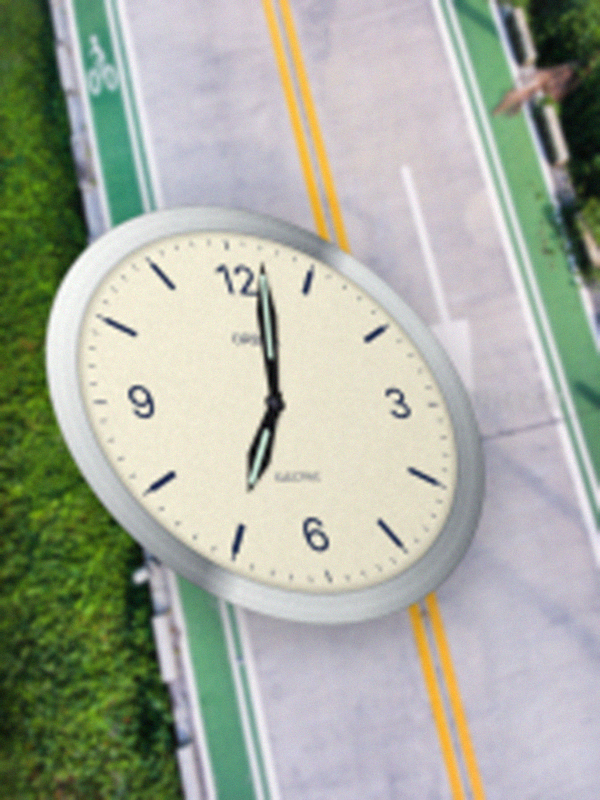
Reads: 7.02
